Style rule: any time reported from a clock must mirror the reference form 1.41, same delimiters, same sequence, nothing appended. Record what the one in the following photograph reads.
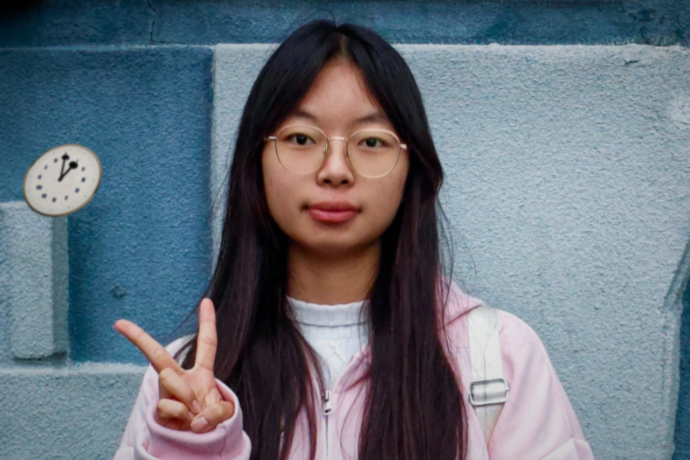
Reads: 12.59
